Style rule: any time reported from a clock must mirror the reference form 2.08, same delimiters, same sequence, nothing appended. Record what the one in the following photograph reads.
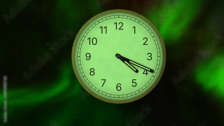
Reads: 4.19
